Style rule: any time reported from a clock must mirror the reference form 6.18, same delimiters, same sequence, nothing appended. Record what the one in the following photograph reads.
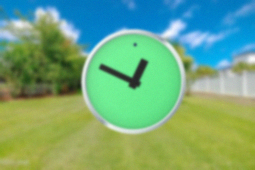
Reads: 12.49
